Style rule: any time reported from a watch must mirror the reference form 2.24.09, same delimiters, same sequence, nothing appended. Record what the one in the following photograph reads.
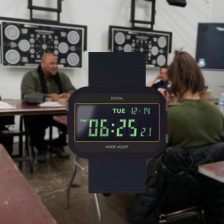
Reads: 6.25.21
